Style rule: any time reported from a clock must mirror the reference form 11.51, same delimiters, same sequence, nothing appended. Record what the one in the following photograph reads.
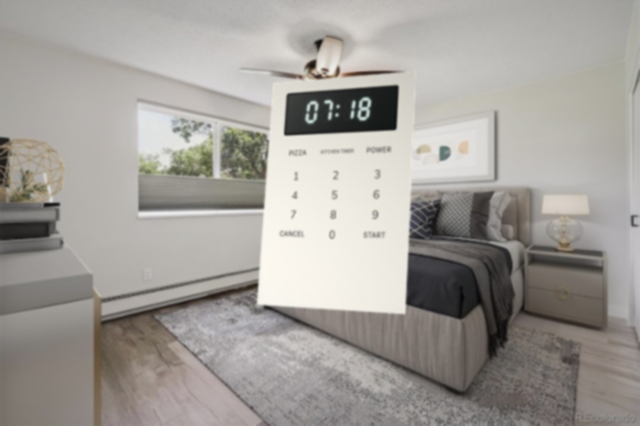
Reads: 7.18
